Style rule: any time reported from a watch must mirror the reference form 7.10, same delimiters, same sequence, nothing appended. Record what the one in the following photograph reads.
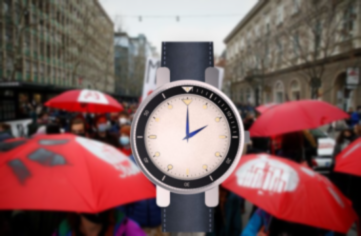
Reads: 2.00
